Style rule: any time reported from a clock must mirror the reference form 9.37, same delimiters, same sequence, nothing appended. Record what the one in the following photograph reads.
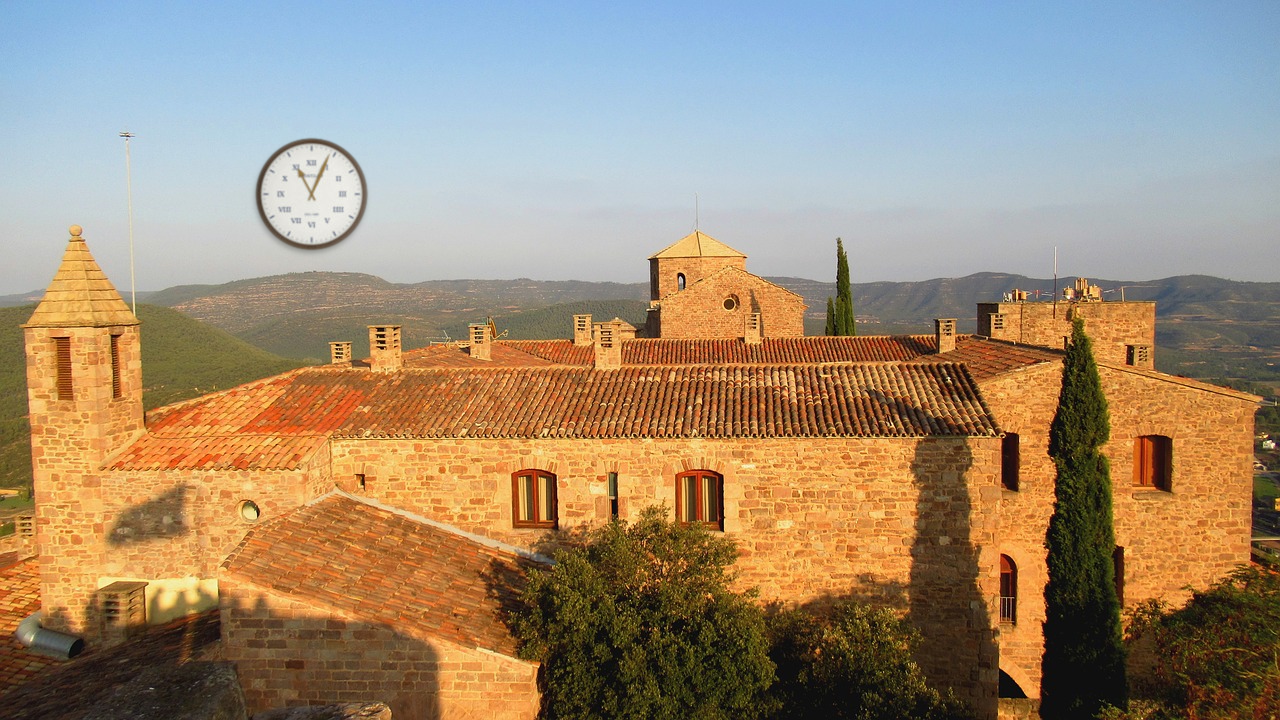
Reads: 11.04
